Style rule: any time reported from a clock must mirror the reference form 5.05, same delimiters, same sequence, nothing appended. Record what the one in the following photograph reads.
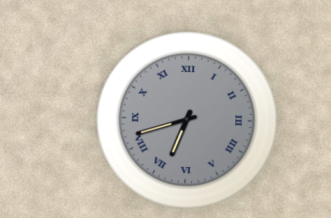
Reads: 6.42
